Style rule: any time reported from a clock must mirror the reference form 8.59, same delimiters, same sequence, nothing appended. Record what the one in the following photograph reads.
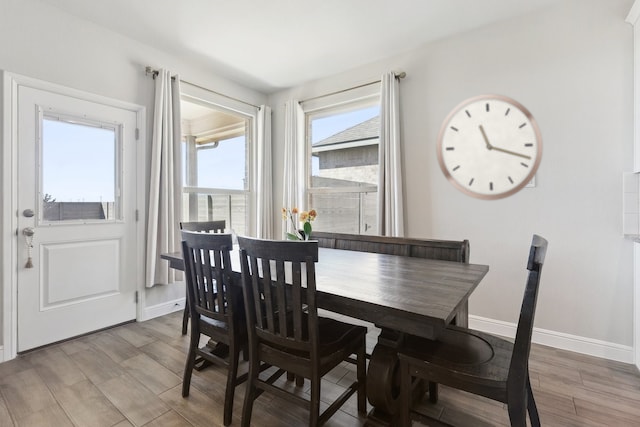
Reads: 11.18
